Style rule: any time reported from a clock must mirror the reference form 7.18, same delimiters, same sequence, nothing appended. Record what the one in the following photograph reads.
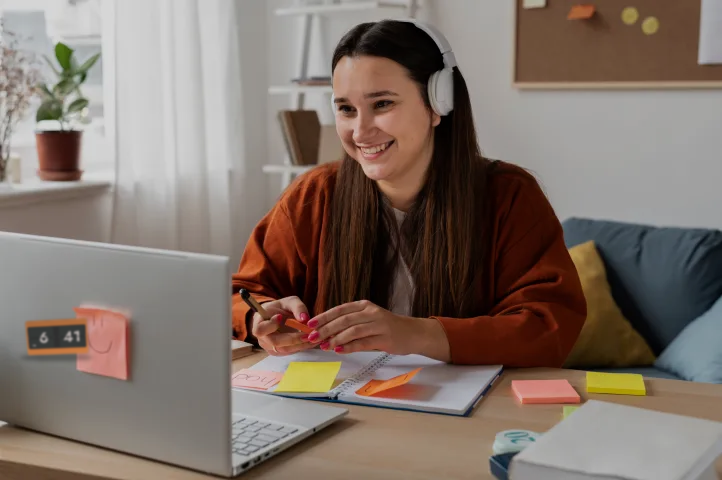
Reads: 6.41
